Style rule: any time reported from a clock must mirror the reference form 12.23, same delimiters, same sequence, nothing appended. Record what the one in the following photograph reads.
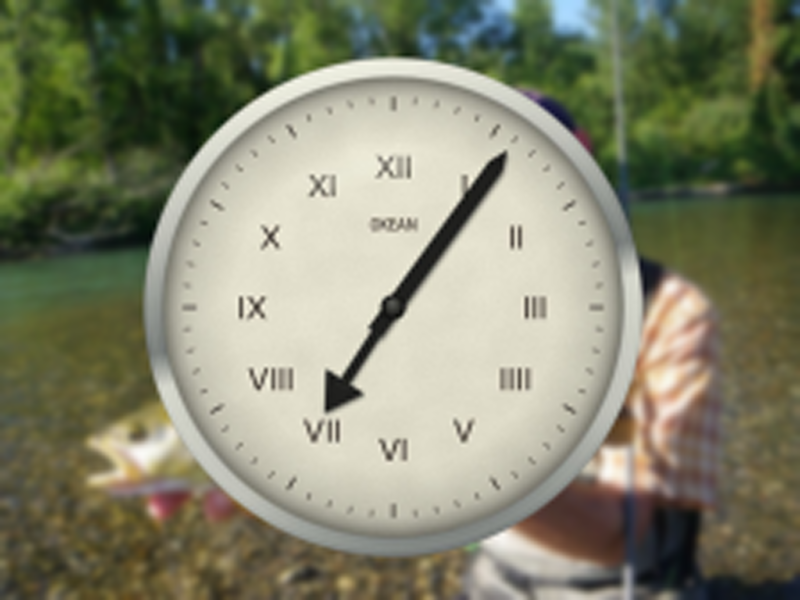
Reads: 7.06
